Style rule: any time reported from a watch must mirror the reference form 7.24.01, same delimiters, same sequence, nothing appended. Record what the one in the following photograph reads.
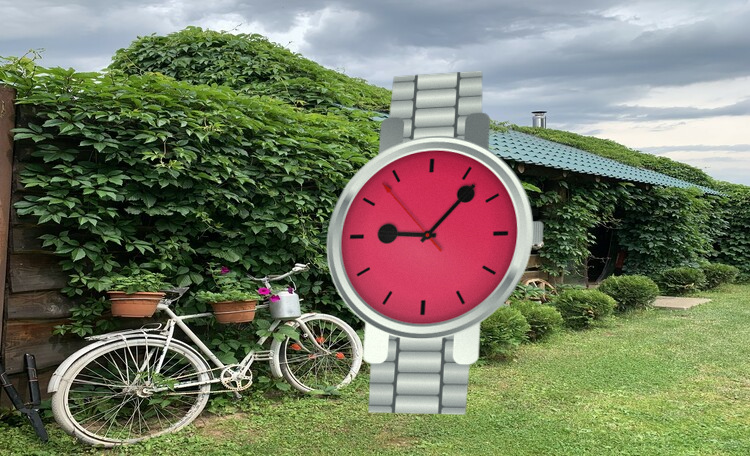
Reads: 9.06.53
